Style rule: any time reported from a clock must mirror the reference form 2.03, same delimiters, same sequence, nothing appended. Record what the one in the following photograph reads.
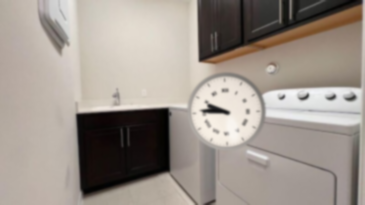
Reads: 9.46
